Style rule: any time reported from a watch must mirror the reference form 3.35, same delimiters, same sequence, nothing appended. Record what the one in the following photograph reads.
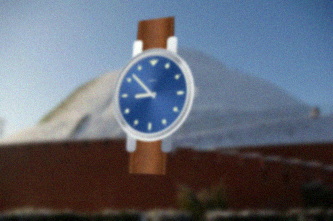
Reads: 8.52
